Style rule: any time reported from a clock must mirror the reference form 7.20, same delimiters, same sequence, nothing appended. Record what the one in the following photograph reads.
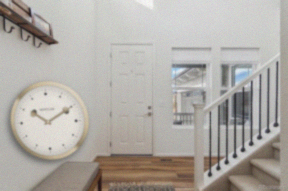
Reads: 10.10
